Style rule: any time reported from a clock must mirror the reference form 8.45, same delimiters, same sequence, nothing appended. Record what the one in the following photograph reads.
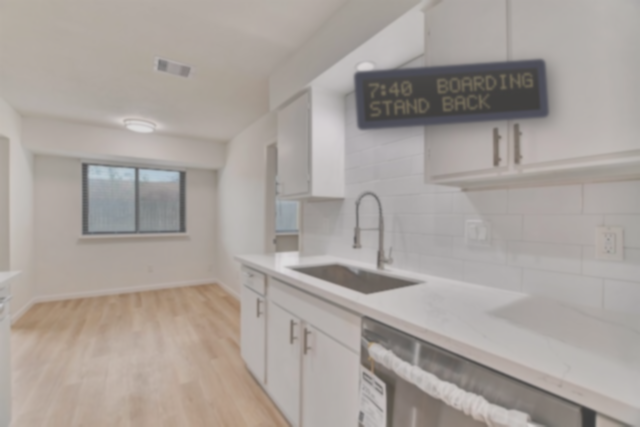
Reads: 7.40
